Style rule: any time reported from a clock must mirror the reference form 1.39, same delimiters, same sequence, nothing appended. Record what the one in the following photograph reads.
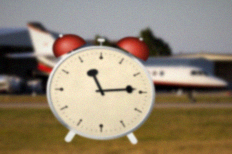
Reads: 11.14
